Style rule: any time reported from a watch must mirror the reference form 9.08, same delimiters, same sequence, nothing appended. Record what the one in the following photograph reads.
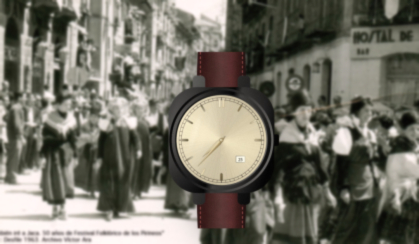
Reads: 7.37
